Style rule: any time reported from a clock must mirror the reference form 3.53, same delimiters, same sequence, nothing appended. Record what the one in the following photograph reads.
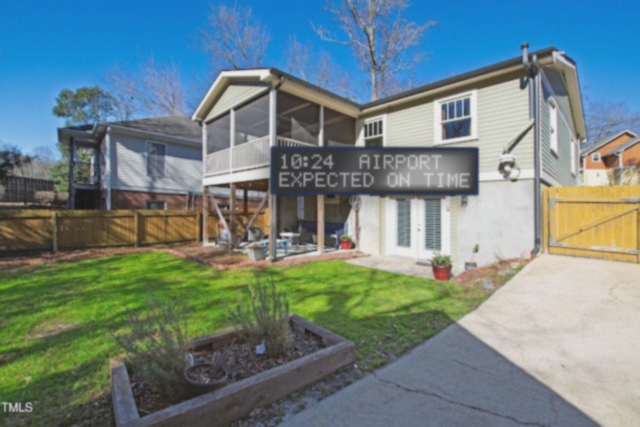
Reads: 10.24
